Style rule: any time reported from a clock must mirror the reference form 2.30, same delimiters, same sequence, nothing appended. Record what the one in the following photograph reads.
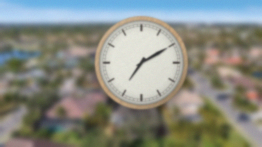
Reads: 7.10
